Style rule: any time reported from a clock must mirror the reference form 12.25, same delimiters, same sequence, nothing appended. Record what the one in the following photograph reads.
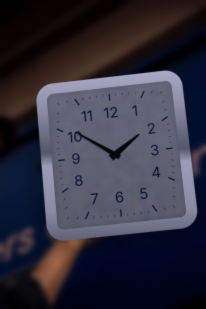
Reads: 1.51
